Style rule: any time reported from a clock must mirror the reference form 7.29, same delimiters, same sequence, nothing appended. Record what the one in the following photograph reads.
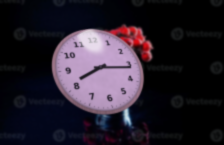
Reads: 8.16
